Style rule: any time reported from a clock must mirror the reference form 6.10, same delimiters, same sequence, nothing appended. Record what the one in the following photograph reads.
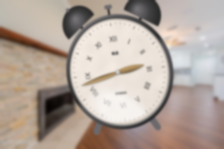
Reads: 2.43
